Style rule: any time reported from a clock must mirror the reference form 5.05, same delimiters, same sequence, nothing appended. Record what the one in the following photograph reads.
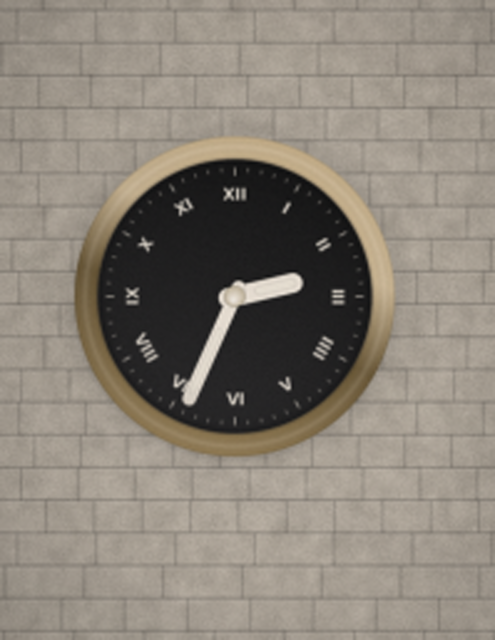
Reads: 2.34
